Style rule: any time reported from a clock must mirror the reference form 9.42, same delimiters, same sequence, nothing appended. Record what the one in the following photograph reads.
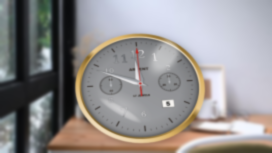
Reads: 11.49
